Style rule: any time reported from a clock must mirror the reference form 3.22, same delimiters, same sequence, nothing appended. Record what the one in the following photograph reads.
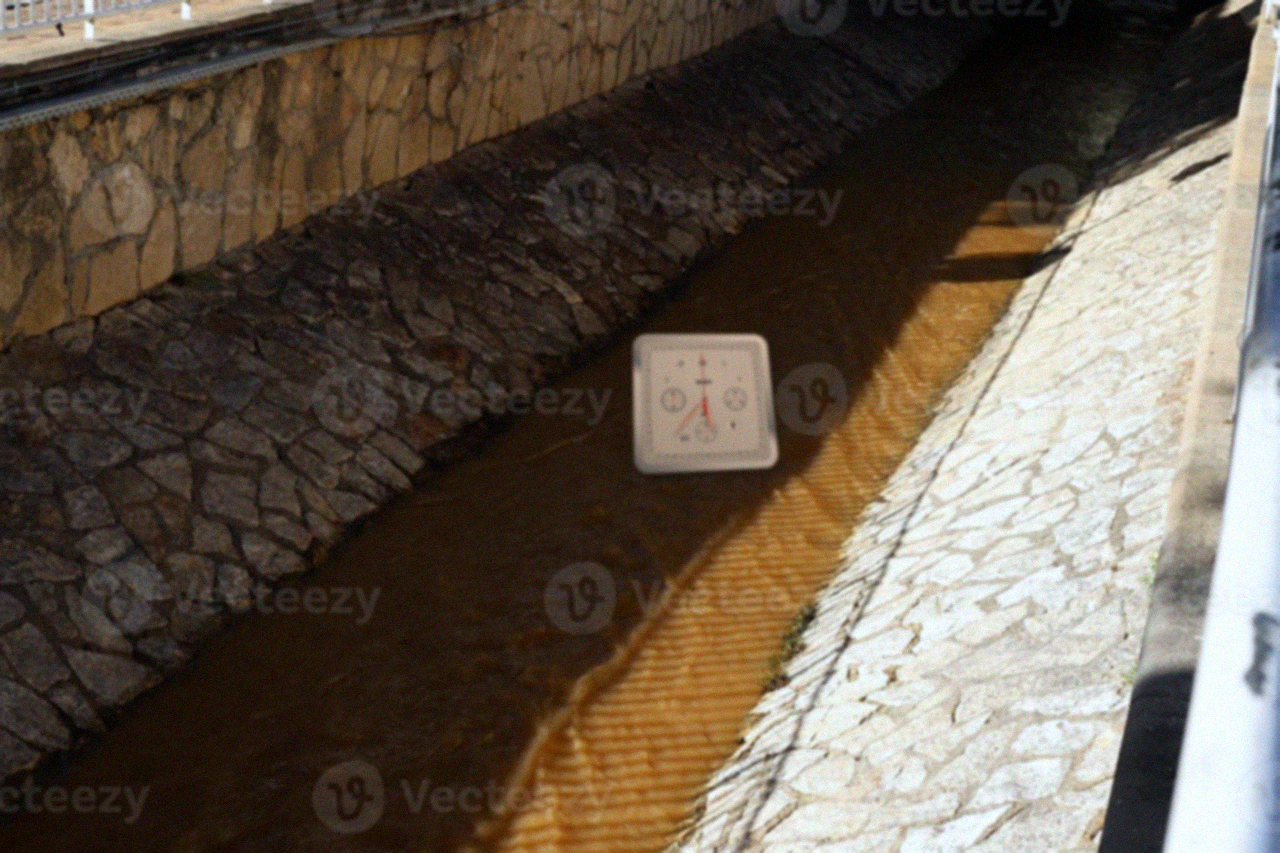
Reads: 5.37
